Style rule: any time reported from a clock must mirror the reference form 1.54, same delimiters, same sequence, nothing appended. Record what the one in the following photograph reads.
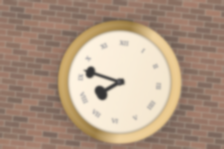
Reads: 7.47
